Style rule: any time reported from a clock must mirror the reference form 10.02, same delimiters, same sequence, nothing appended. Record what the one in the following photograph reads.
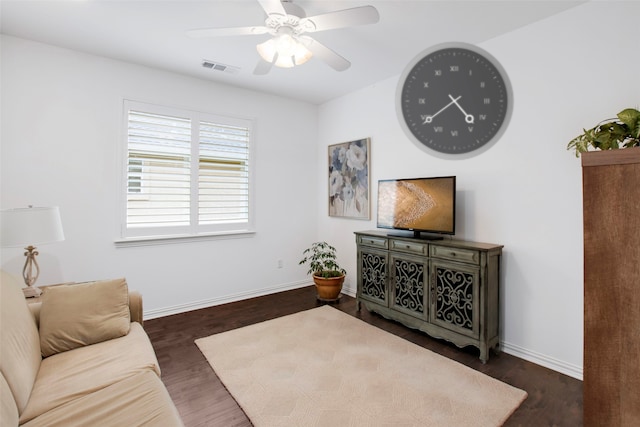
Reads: 4.39
